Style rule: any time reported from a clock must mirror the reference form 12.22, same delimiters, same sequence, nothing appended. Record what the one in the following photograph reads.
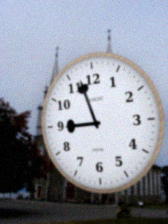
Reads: 8.57
